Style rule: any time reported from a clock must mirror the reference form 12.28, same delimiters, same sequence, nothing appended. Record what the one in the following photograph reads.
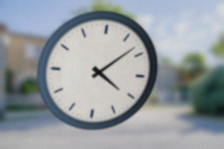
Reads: 4.08
